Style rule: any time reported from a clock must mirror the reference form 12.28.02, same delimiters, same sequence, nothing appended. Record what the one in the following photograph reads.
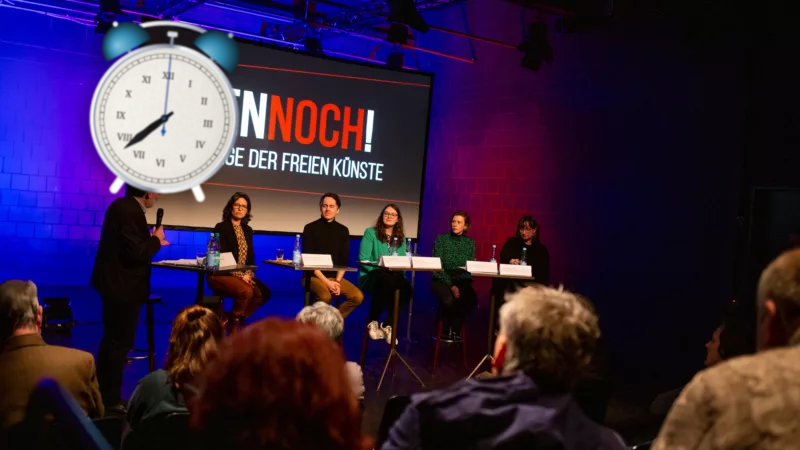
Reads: 7.38.00
